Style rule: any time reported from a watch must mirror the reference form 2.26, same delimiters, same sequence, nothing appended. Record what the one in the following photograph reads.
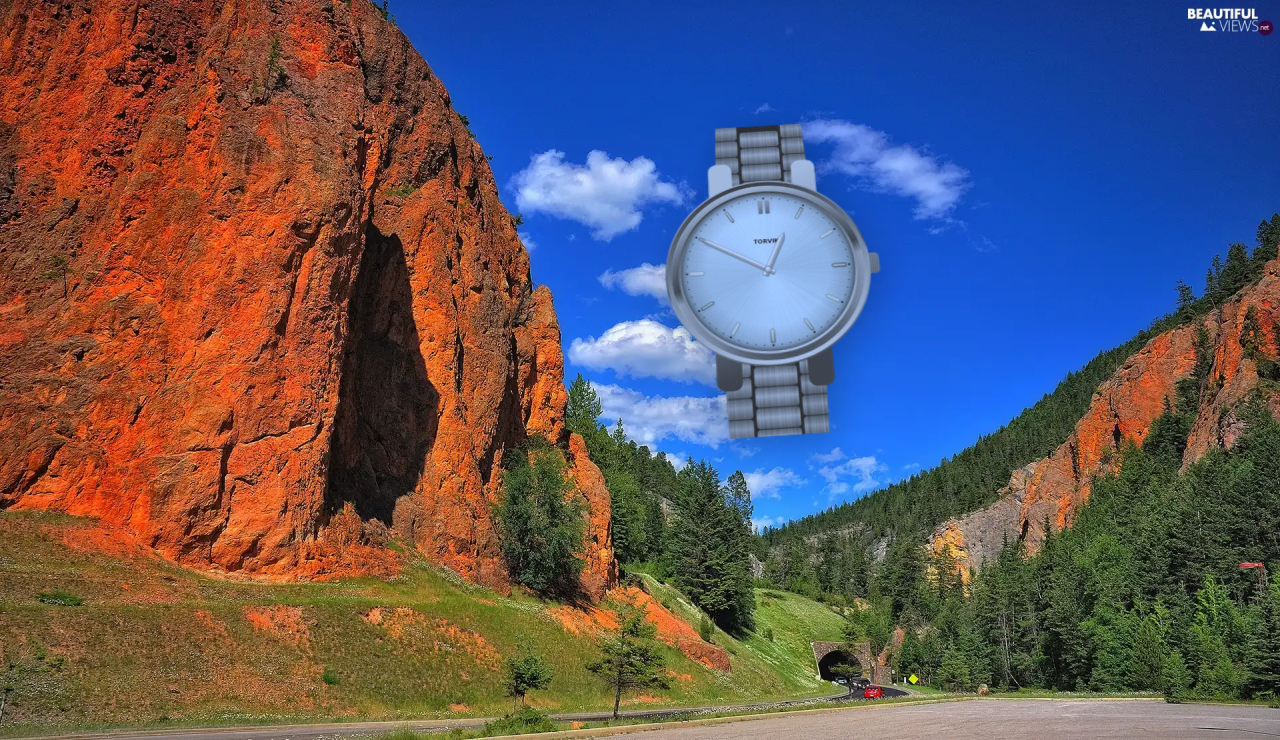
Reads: 12.50
